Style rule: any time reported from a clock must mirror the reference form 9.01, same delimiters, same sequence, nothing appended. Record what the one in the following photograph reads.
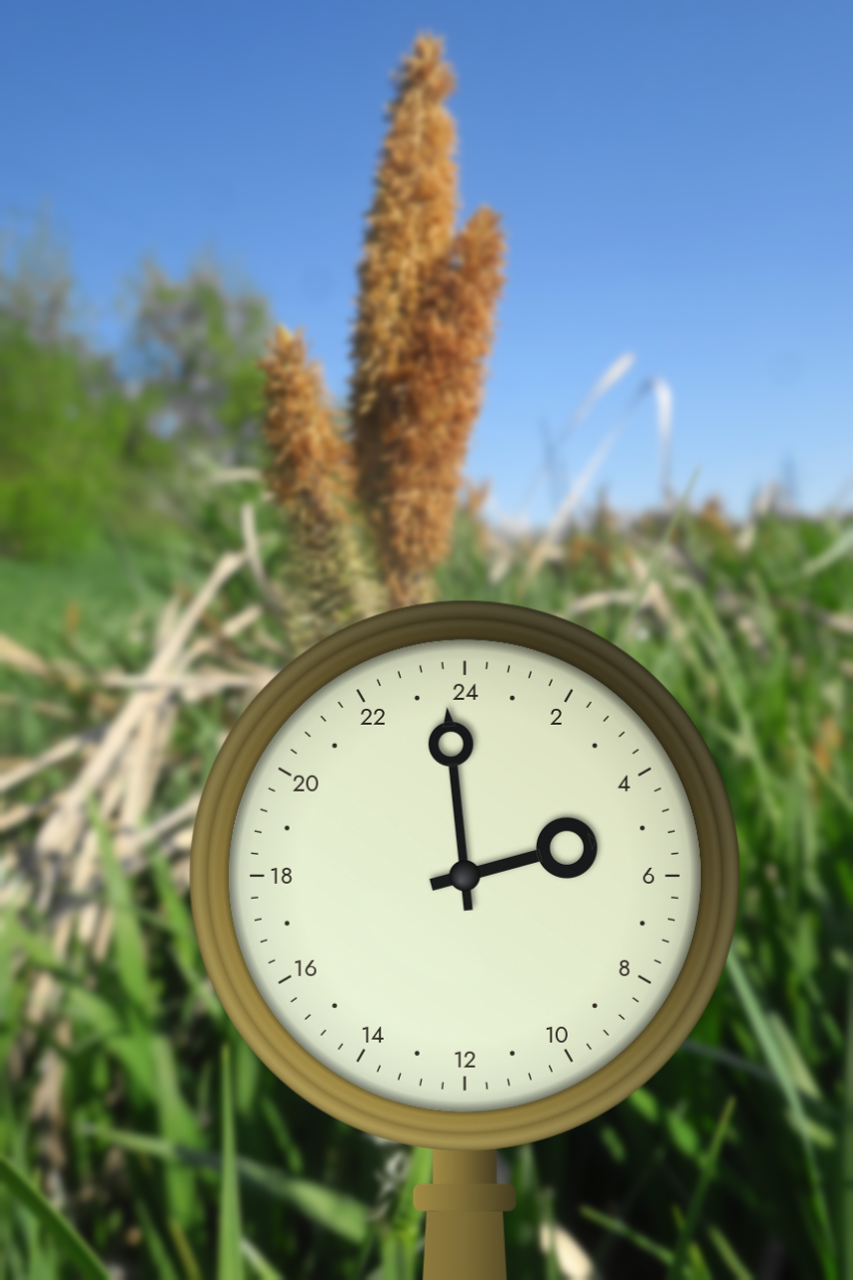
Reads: 4.59
